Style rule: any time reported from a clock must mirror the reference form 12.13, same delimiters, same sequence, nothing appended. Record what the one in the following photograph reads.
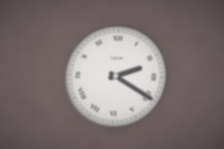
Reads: 2.20
